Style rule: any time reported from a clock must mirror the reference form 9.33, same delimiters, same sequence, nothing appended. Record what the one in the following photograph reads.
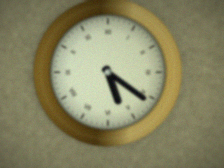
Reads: 5.21
